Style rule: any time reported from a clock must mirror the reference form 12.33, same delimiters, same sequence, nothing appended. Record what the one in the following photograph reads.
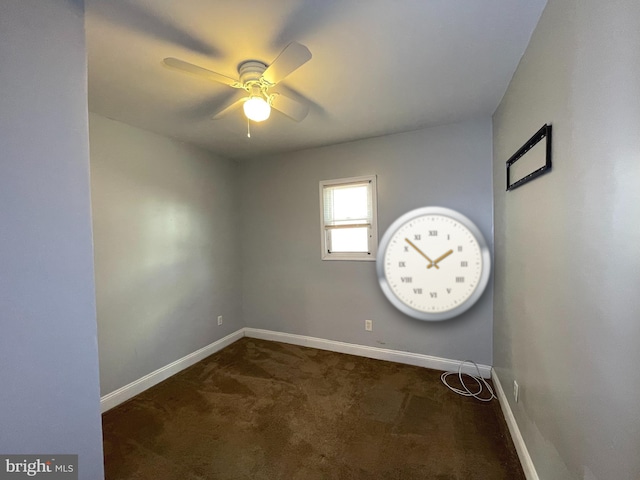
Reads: 1.52
